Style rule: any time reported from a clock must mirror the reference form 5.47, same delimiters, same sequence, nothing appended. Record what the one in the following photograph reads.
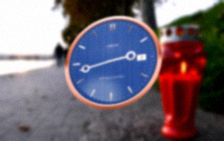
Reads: 2.43
